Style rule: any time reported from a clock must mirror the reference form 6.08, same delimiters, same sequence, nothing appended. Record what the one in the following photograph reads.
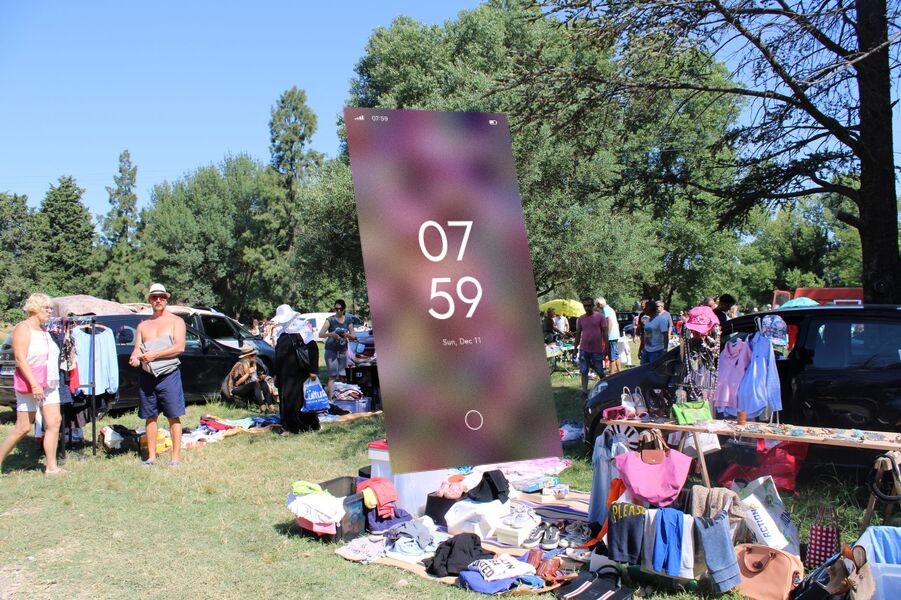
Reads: 7.59
